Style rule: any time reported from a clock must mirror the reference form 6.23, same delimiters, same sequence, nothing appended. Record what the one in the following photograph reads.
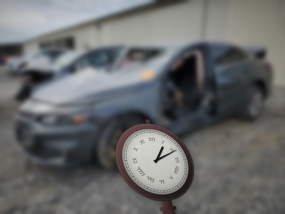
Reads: 1.11
